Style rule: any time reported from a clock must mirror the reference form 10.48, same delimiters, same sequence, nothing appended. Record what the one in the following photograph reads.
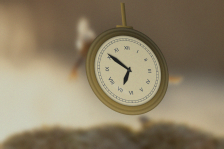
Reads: 6.51
